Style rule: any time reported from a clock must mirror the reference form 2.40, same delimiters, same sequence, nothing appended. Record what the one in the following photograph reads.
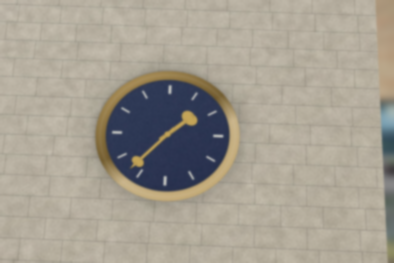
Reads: 1.37
